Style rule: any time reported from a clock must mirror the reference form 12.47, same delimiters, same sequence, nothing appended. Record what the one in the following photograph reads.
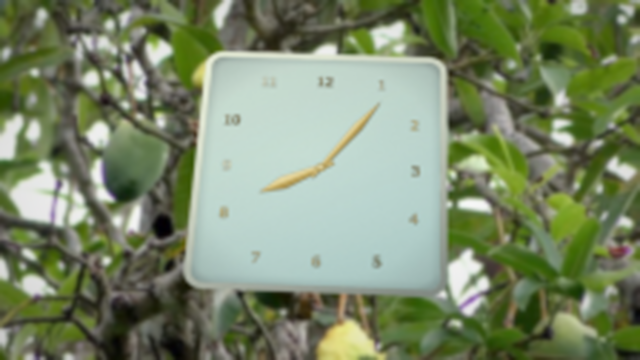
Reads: 8.06
